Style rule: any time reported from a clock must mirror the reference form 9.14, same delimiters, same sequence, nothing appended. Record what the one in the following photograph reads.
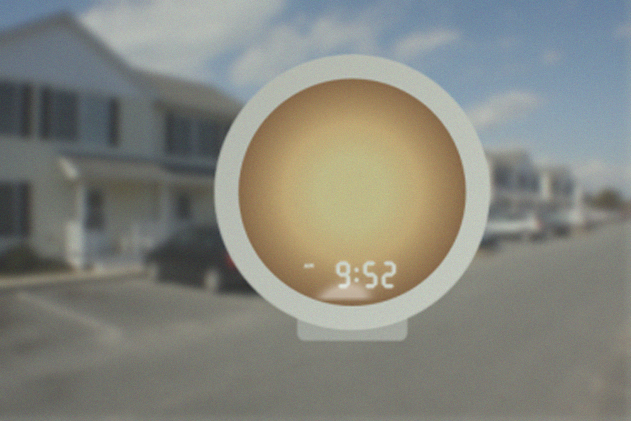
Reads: 9.52
